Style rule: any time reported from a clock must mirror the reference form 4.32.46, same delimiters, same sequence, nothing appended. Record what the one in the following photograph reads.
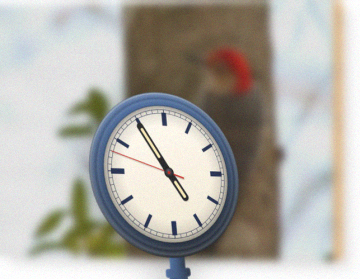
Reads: 4.54.48
